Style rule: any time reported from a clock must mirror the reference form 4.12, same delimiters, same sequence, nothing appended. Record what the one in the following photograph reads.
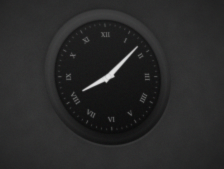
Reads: 8.08
